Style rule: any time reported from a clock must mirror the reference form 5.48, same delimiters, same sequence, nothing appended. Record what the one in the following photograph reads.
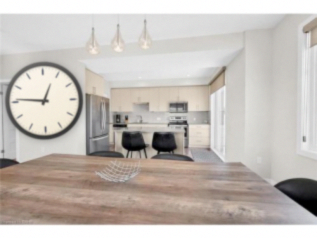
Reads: 12.46
